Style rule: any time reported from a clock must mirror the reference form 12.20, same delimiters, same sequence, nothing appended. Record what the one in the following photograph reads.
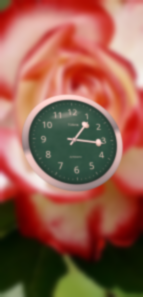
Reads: 1.16
